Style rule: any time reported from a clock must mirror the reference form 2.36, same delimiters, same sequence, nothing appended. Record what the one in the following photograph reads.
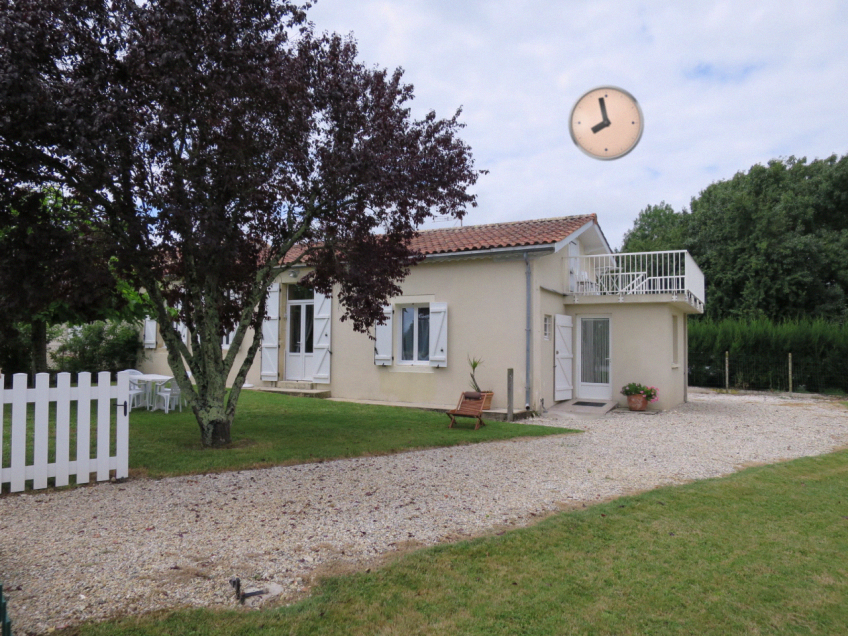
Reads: 7.58
